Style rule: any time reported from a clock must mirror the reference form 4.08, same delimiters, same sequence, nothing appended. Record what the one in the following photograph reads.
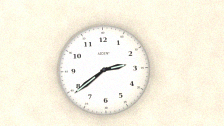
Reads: 2.39
